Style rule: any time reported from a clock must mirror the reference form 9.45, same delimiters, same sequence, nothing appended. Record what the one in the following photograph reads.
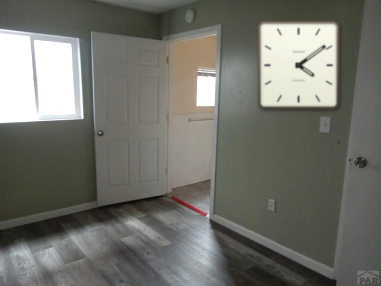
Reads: 4.09
